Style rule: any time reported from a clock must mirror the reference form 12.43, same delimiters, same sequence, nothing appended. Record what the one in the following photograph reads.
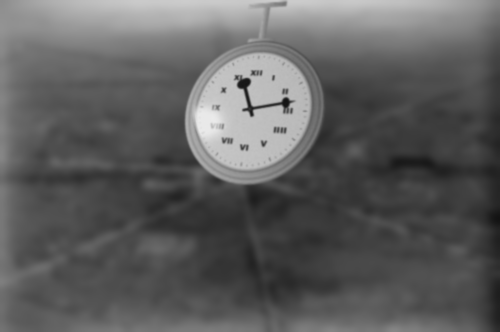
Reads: 11.13
